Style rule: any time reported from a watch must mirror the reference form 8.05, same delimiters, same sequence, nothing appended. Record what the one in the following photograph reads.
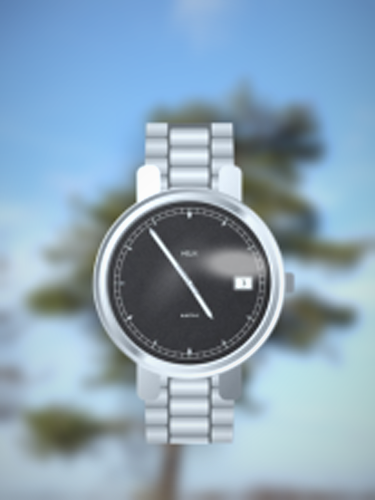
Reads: 4.54
